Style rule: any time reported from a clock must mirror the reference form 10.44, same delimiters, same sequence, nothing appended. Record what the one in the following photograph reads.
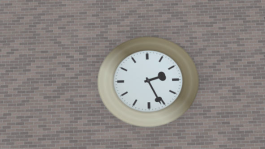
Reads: 2.26
